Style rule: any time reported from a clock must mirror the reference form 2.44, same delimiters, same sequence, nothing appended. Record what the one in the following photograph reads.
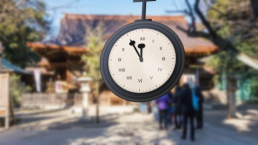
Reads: 11.55
